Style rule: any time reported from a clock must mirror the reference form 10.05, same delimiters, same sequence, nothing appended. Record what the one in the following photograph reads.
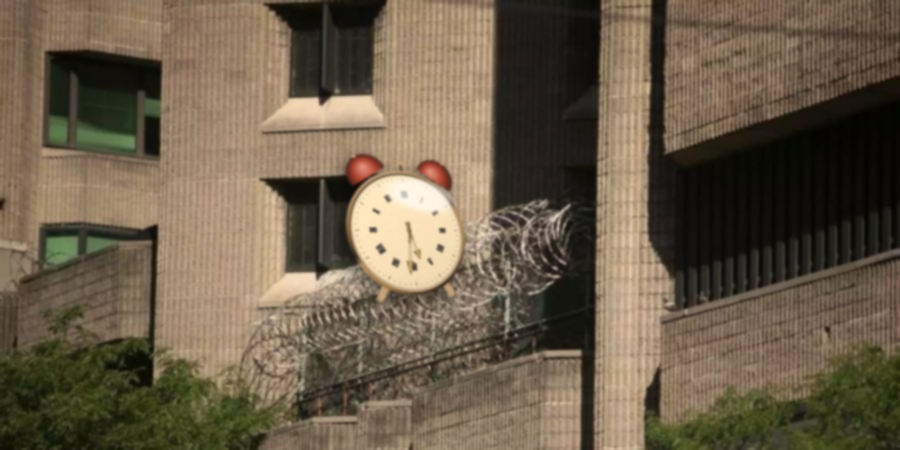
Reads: 5.31
